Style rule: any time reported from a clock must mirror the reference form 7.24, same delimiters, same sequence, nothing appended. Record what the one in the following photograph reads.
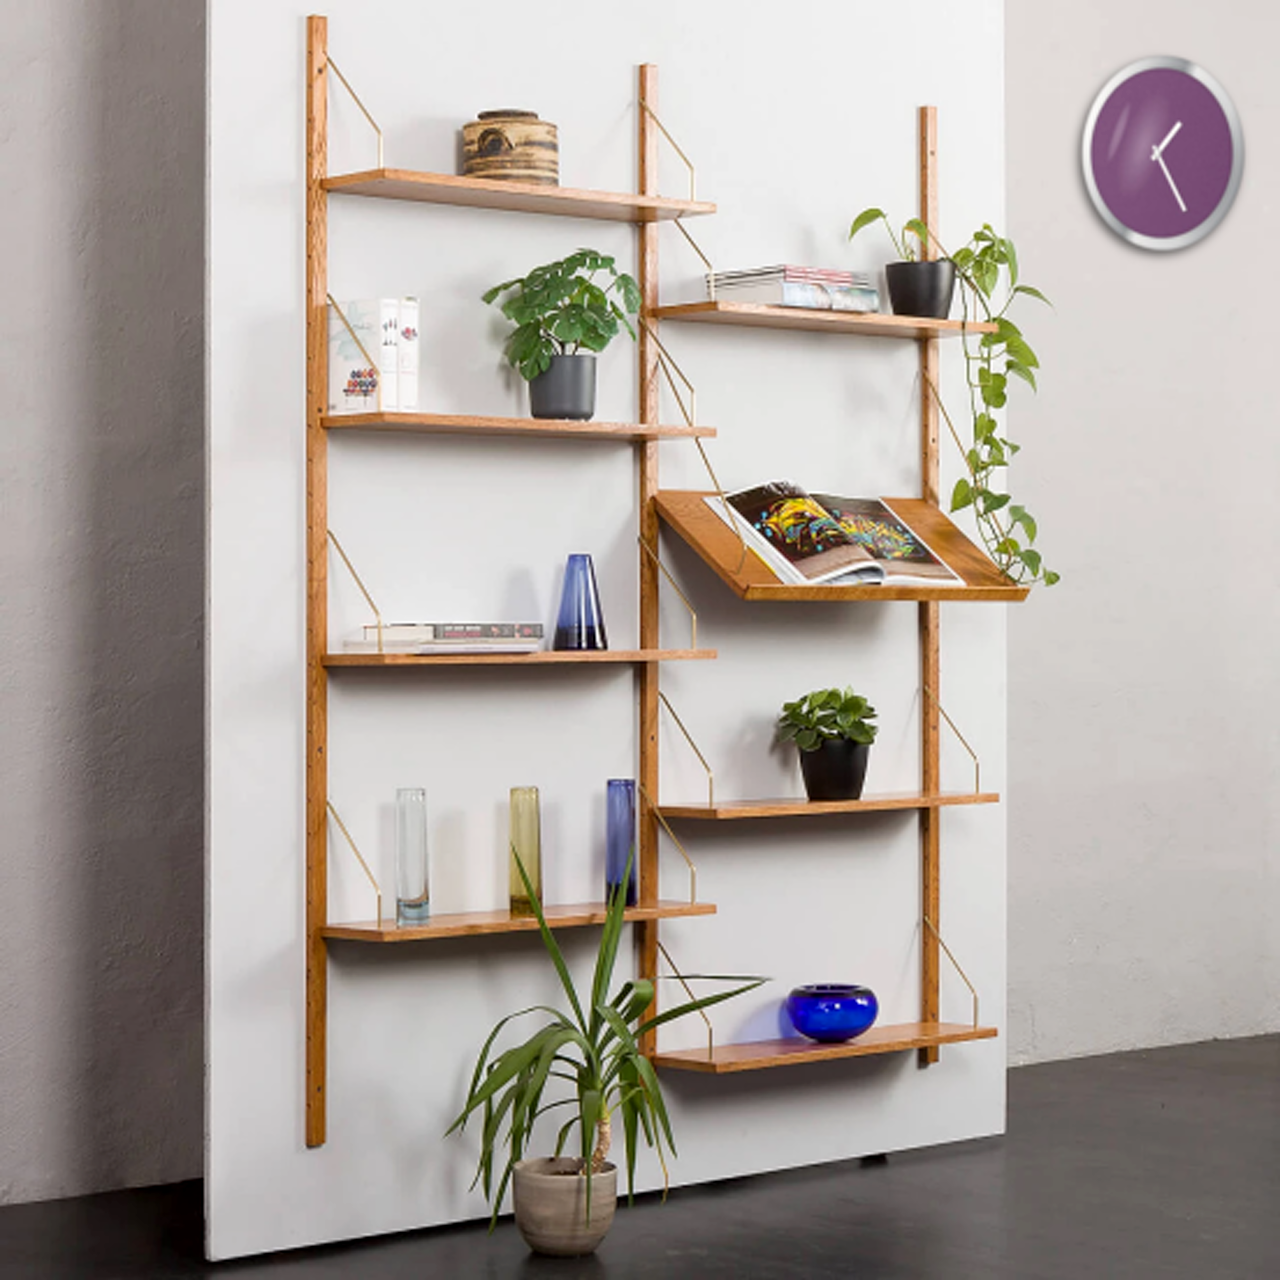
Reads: 1.25
